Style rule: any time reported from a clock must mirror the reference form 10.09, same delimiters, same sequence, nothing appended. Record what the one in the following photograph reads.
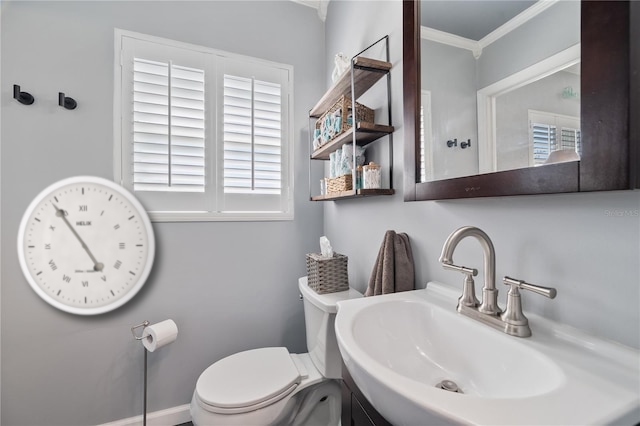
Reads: 4.54
